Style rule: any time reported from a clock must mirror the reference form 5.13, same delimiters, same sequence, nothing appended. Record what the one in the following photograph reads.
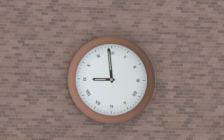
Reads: 8.59
